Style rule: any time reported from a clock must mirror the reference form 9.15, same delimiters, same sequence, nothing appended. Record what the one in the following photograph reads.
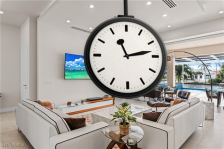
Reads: 11.13
